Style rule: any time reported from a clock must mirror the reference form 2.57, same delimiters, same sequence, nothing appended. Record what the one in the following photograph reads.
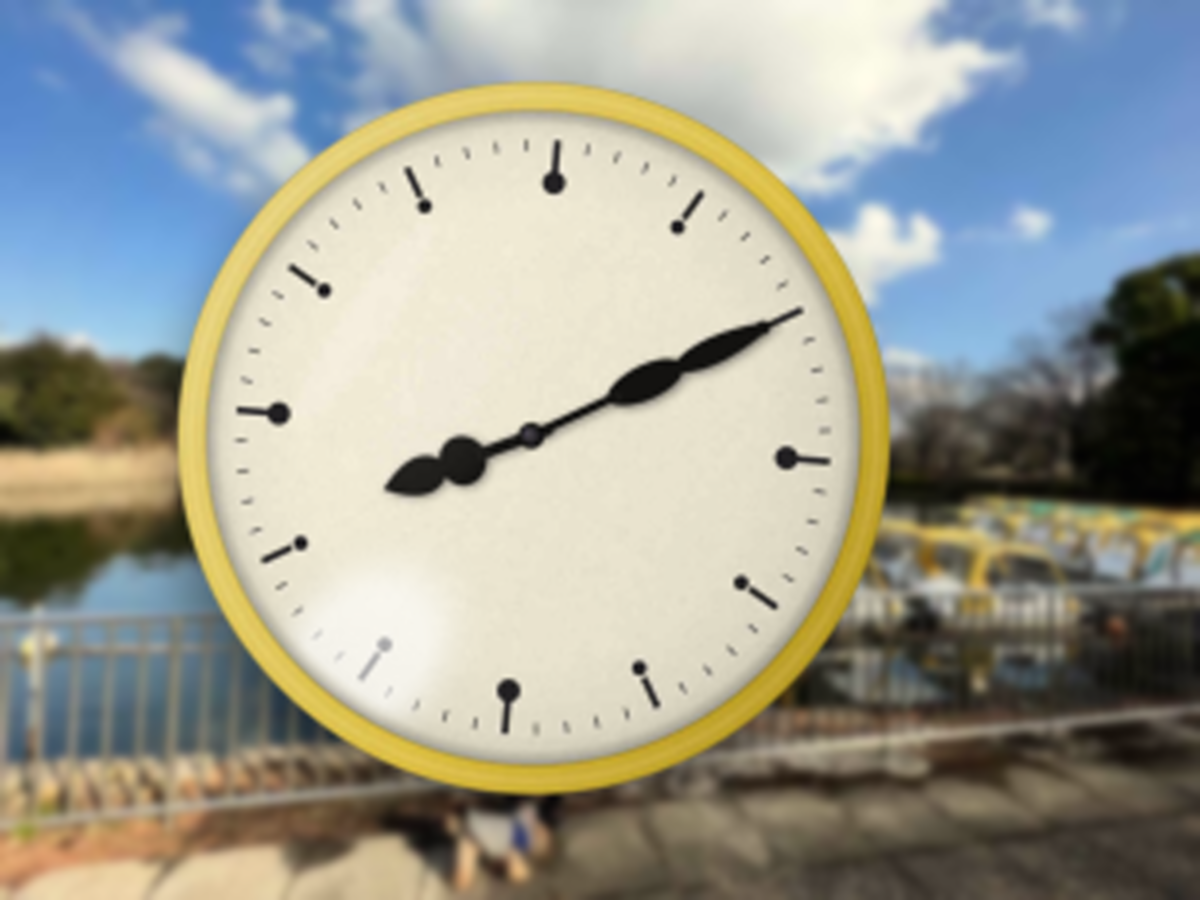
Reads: 8.10
